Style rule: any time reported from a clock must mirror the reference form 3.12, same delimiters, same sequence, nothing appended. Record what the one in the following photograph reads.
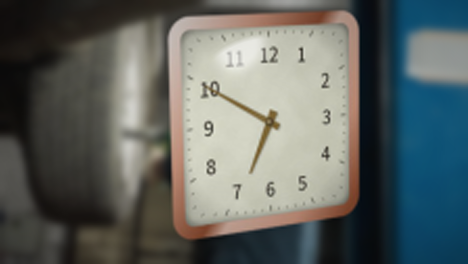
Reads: 6.50
